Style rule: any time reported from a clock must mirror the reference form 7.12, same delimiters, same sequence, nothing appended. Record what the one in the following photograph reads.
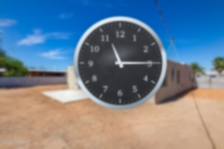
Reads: 11.15
